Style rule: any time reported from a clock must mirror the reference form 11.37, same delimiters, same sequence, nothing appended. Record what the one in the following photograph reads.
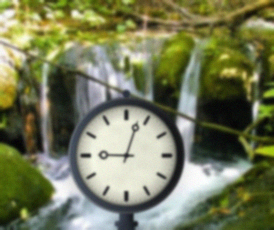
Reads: 9.03
